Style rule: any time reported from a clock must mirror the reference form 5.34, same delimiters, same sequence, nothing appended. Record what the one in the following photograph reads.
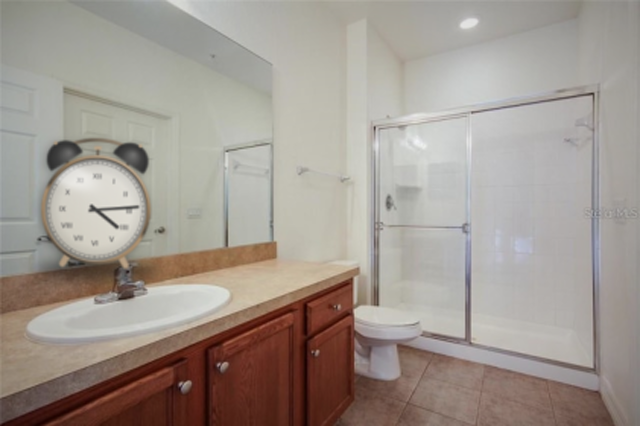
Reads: 4.14
